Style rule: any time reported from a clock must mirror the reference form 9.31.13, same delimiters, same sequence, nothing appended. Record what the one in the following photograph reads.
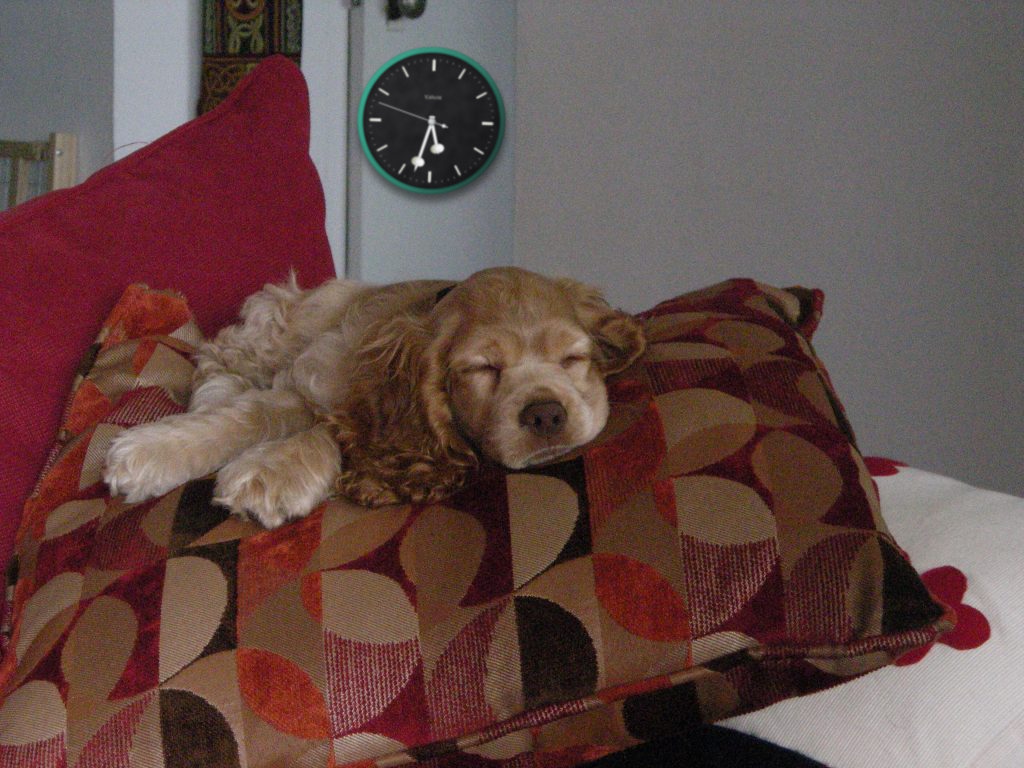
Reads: 5.32.48
